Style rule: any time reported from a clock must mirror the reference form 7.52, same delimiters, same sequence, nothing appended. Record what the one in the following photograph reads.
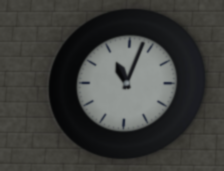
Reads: 11.03
